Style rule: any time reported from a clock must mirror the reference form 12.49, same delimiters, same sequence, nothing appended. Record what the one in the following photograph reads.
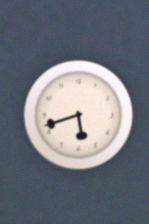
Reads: 5.42
